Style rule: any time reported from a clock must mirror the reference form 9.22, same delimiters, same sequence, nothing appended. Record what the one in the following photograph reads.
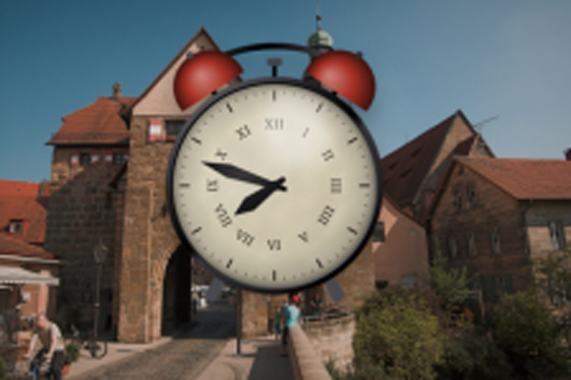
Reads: 7.48
